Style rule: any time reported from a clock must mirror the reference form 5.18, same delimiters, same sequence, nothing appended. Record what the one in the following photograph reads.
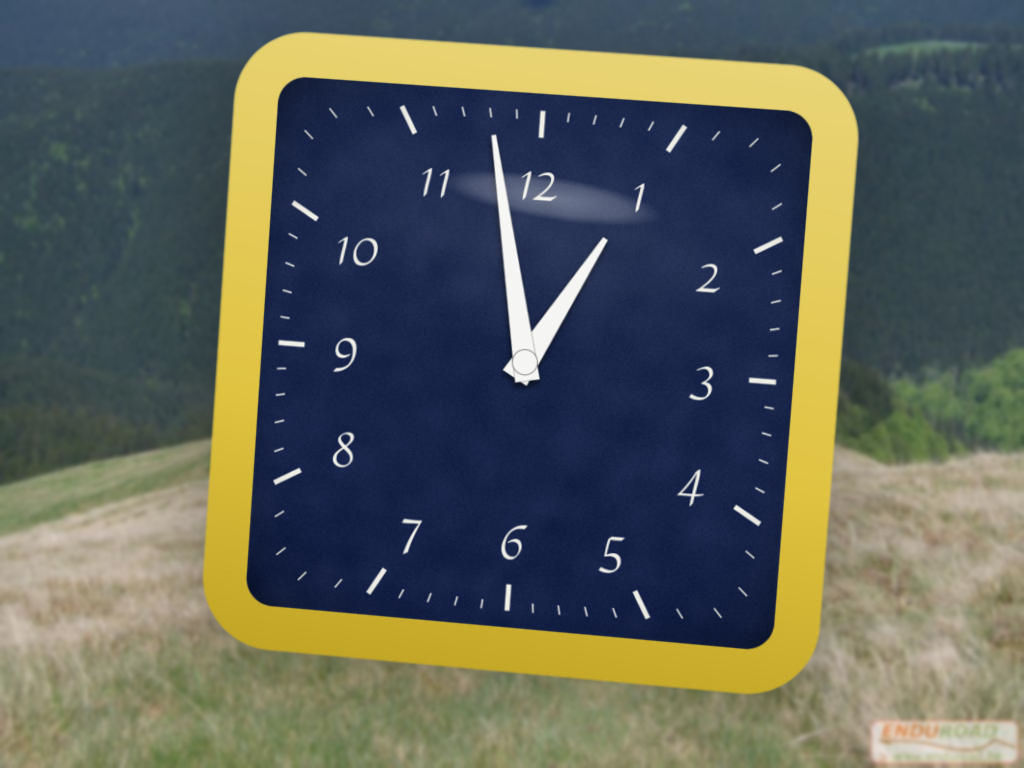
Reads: 12.58
